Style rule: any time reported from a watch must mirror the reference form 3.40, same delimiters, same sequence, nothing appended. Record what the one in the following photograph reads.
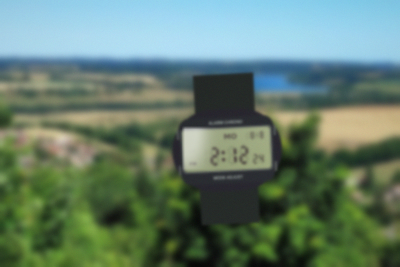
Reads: 2.12
